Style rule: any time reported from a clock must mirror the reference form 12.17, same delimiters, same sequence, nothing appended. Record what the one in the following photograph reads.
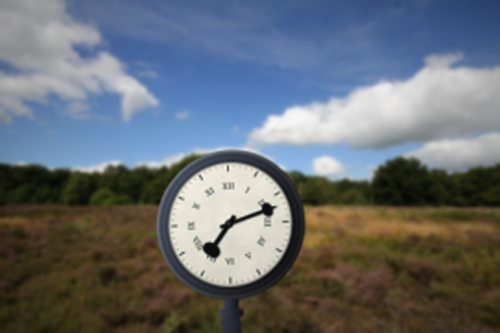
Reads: 7.12
